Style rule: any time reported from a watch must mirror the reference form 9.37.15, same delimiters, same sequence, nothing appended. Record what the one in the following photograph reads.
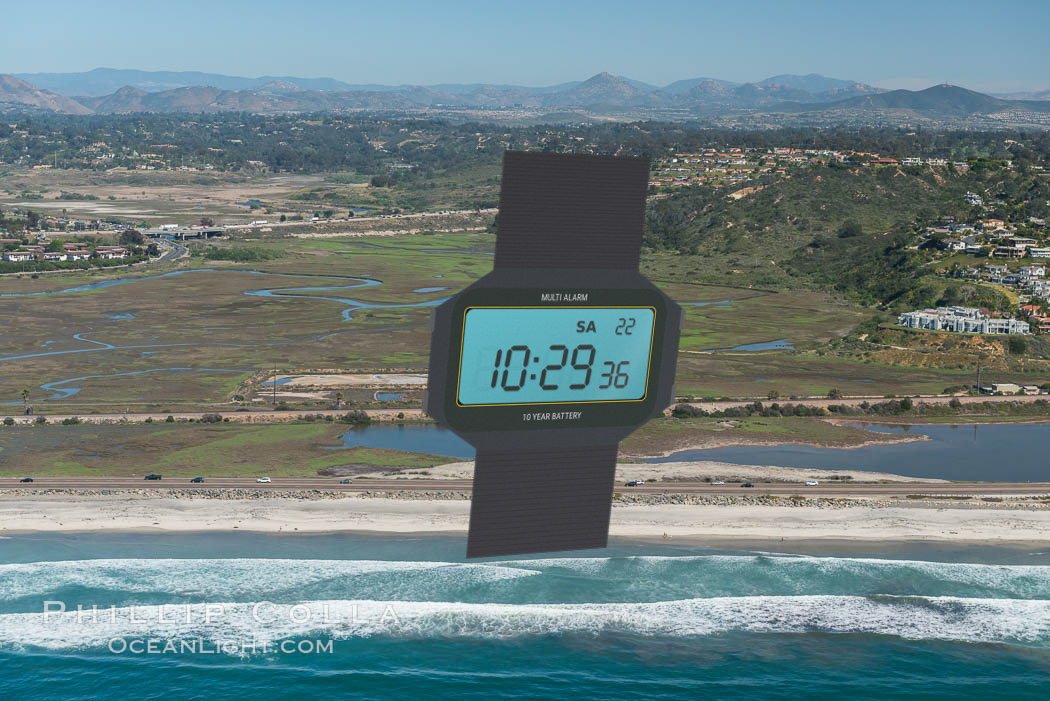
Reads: 10.29.36
